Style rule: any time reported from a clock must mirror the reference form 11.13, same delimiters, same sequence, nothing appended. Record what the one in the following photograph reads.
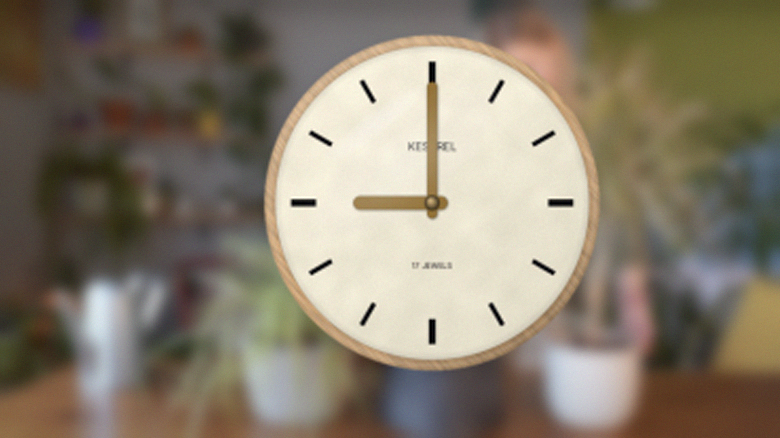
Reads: 9.00
